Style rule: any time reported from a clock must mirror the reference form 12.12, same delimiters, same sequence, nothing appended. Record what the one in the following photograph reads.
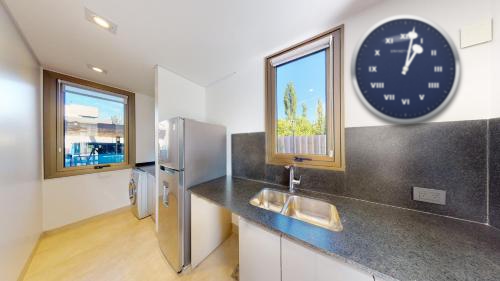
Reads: 1.02
